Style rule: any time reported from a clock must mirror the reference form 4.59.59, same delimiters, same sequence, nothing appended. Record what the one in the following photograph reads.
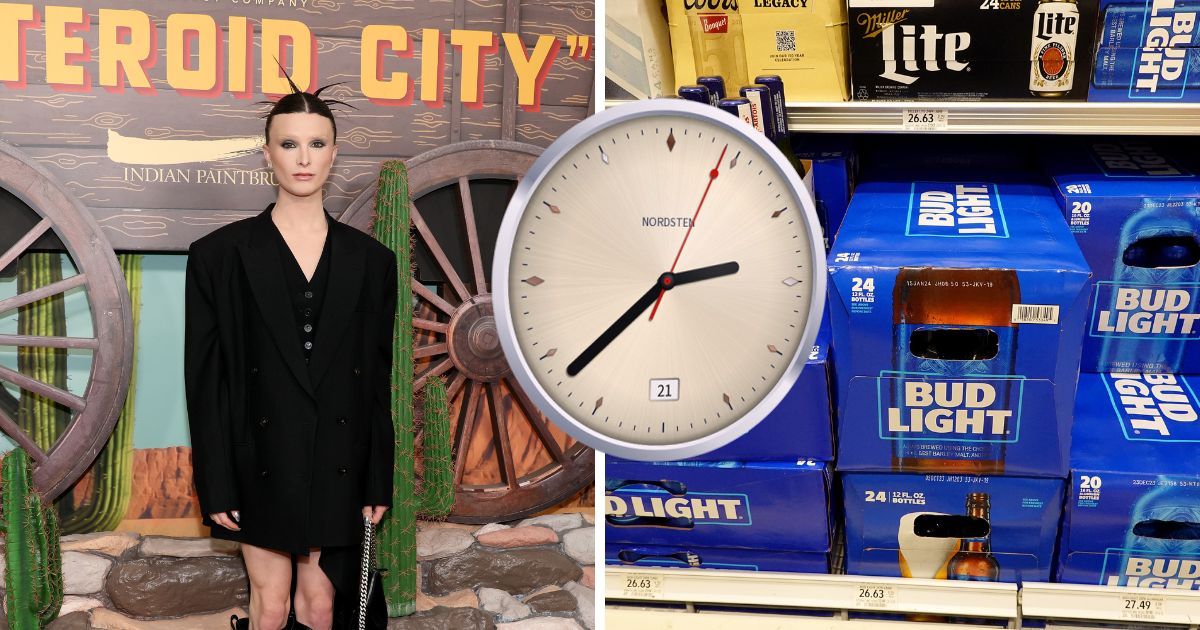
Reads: 2.38.04
